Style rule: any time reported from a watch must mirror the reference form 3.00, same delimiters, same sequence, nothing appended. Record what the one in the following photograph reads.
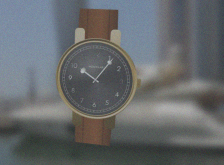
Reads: 10.06
